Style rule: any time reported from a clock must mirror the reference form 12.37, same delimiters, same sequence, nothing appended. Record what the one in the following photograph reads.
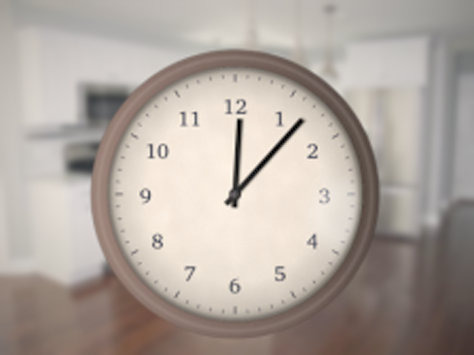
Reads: 12.07
